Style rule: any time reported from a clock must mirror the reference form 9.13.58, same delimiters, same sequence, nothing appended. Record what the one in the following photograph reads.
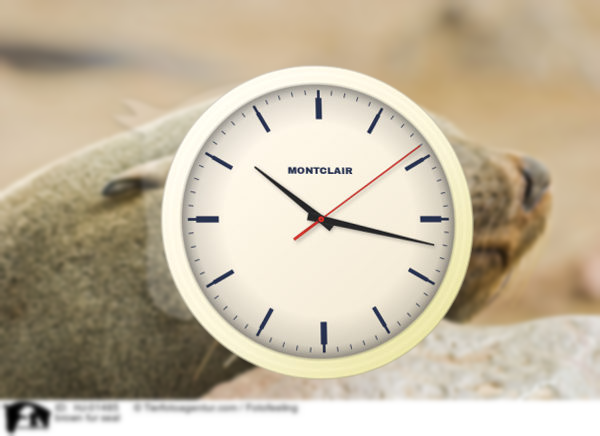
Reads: 10.17.09
